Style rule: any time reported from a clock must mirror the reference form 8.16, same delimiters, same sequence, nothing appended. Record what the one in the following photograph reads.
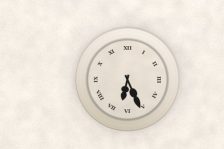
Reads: 6.26
